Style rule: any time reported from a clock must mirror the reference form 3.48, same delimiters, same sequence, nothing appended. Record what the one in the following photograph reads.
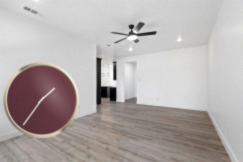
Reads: 1.36
